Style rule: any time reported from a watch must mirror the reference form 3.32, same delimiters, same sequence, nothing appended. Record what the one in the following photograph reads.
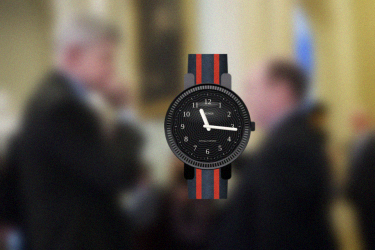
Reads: 11.16
